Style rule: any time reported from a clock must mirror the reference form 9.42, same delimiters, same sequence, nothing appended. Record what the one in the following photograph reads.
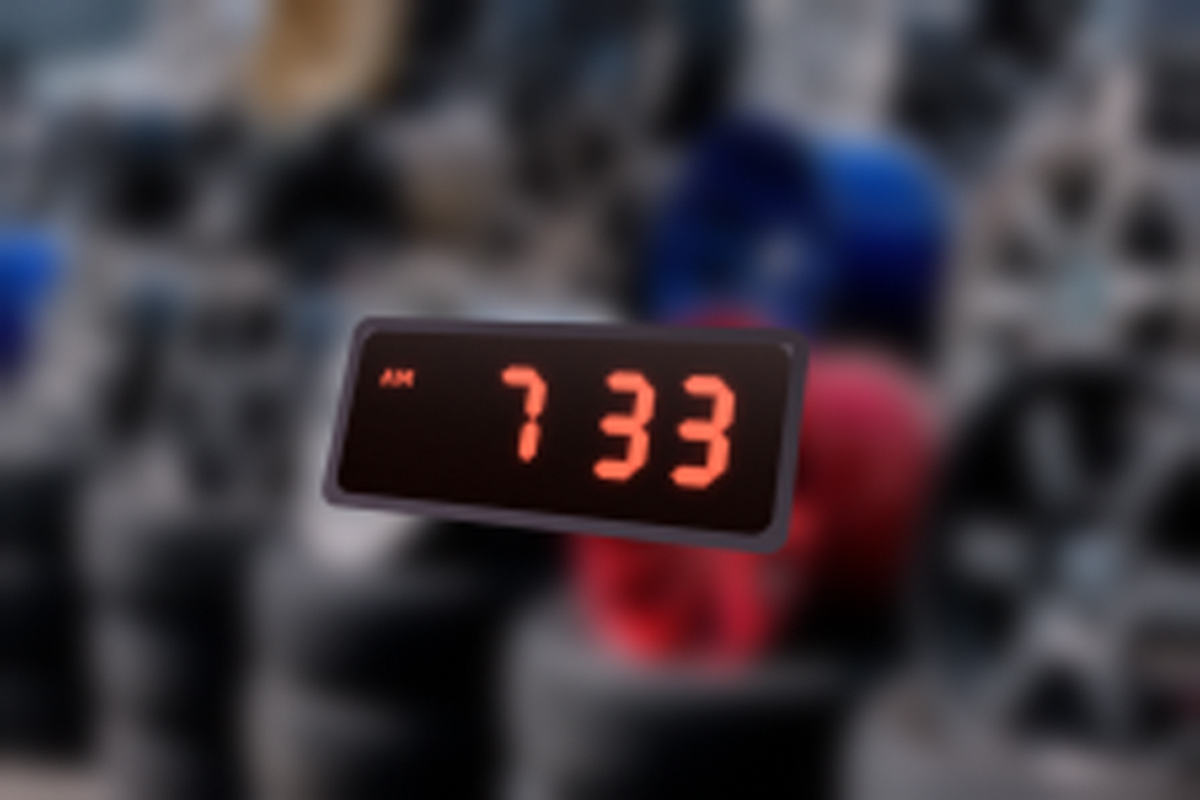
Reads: 7.33
